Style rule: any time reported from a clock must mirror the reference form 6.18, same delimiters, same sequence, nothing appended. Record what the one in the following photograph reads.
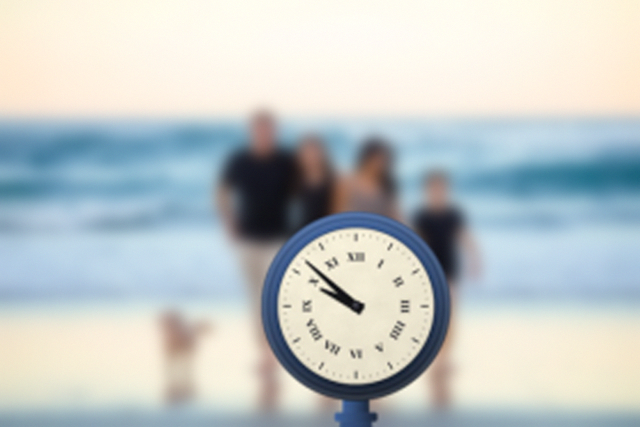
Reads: 9.52
